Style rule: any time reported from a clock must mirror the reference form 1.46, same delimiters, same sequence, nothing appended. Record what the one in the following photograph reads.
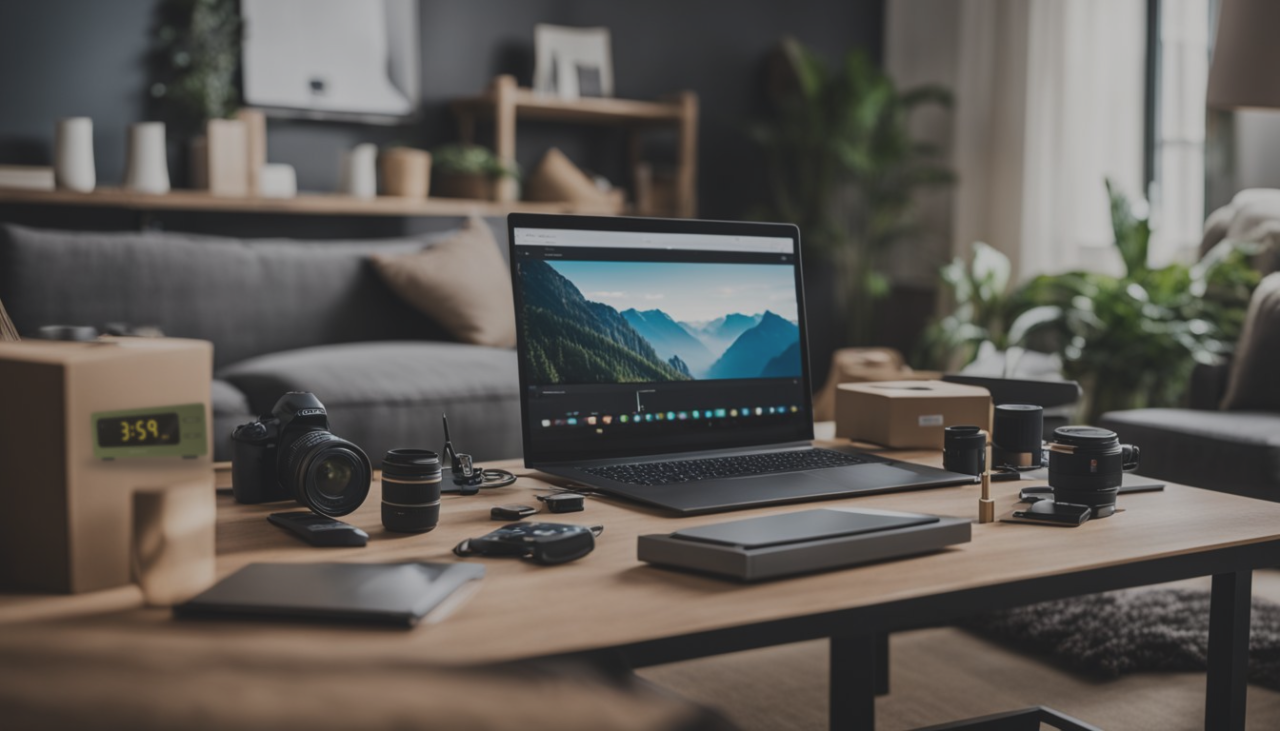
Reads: 3.59
